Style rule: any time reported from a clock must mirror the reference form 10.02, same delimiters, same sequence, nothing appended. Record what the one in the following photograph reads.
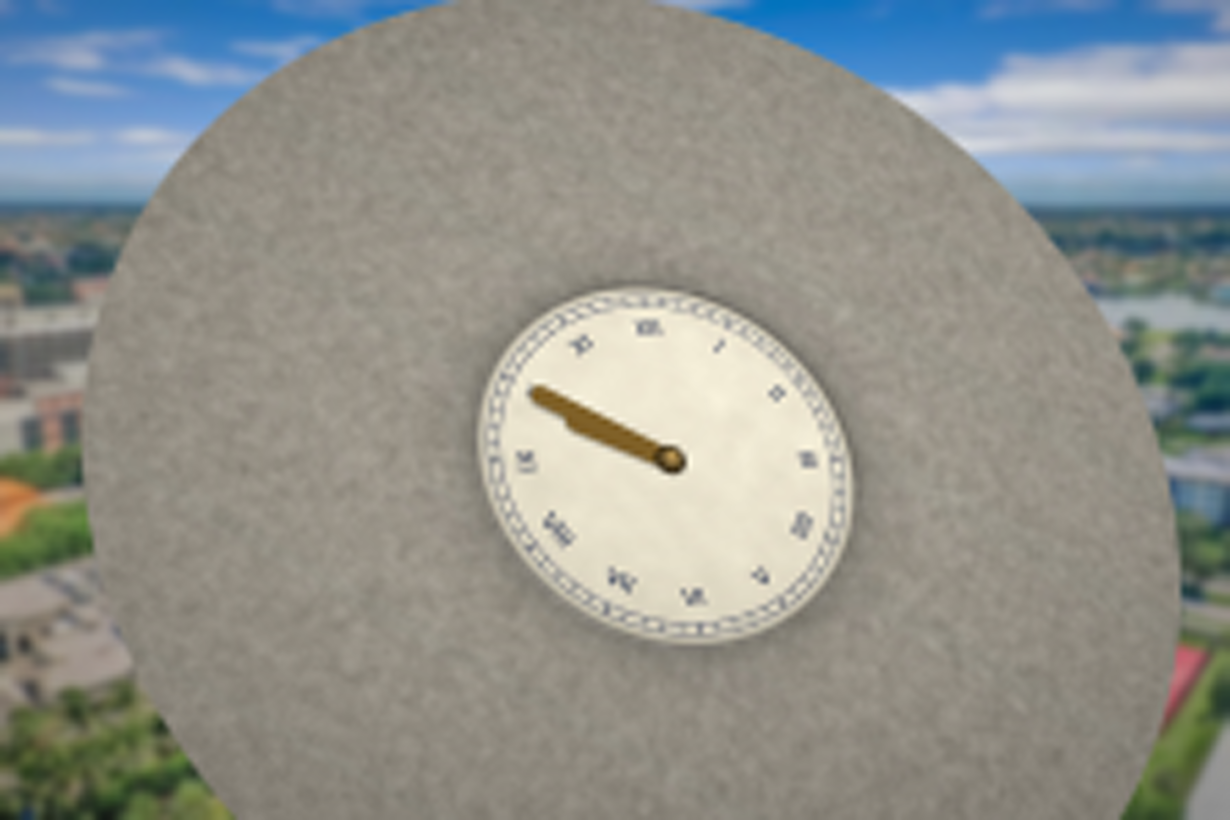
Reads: 9.50
